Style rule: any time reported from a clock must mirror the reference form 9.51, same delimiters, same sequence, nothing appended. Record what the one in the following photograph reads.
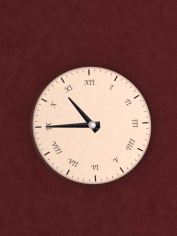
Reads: 10.45
